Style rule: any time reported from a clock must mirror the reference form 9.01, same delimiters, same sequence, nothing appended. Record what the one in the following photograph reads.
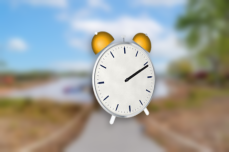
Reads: 2.11
